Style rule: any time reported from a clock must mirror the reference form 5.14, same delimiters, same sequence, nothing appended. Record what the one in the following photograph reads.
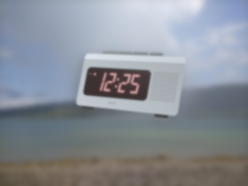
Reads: 12.25
